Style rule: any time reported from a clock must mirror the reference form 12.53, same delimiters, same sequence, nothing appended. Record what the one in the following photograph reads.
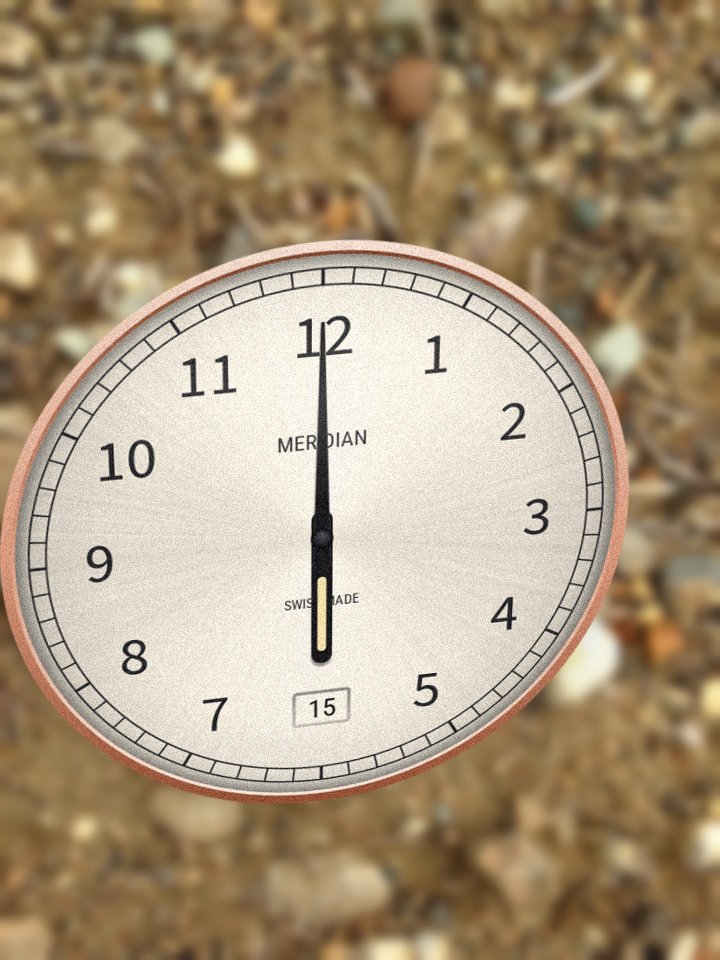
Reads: 6.00
